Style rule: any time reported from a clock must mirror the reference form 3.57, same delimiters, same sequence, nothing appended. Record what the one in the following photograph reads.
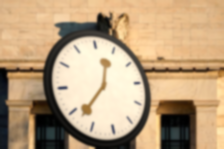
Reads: 12.38
